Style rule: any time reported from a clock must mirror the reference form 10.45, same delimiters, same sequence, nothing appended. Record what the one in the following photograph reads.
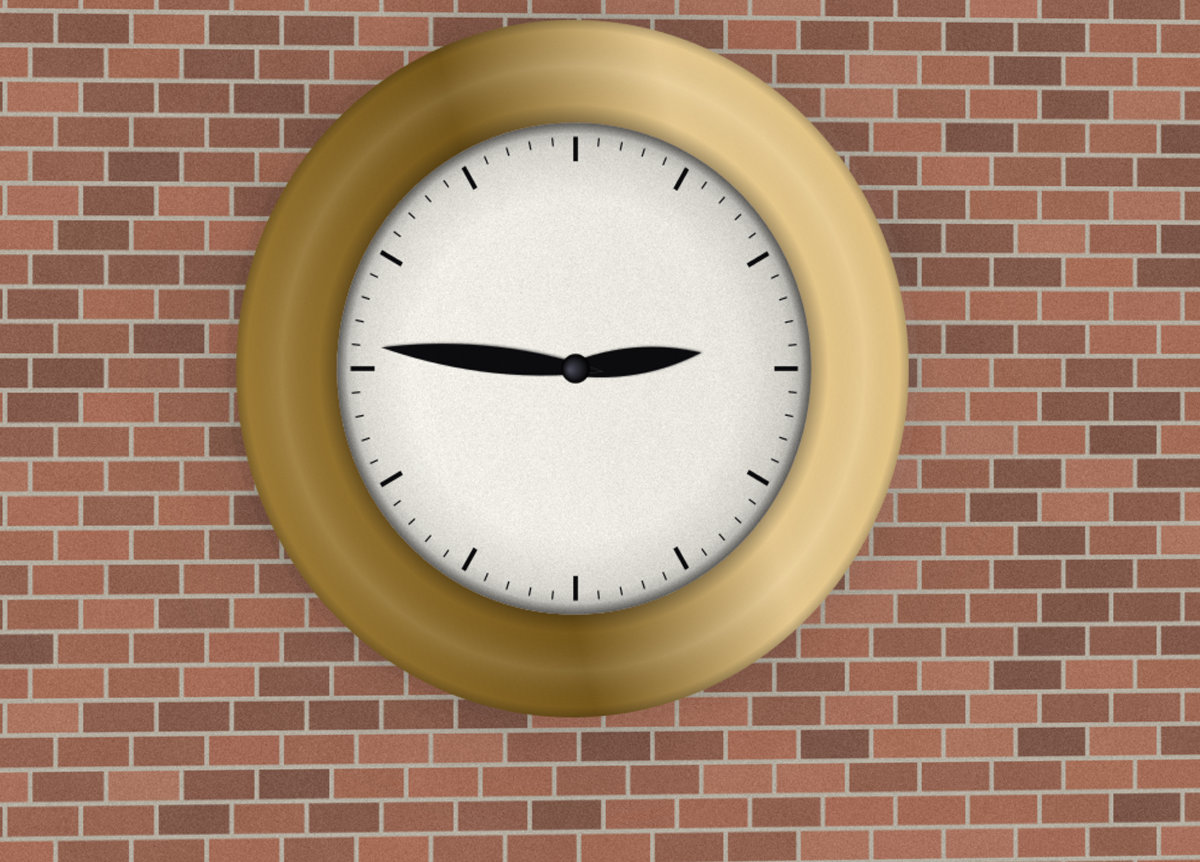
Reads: 2.46
